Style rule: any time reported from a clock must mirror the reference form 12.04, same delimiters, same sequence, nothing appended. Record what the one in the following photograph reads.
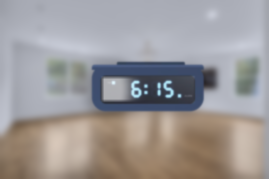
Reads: 6.15
